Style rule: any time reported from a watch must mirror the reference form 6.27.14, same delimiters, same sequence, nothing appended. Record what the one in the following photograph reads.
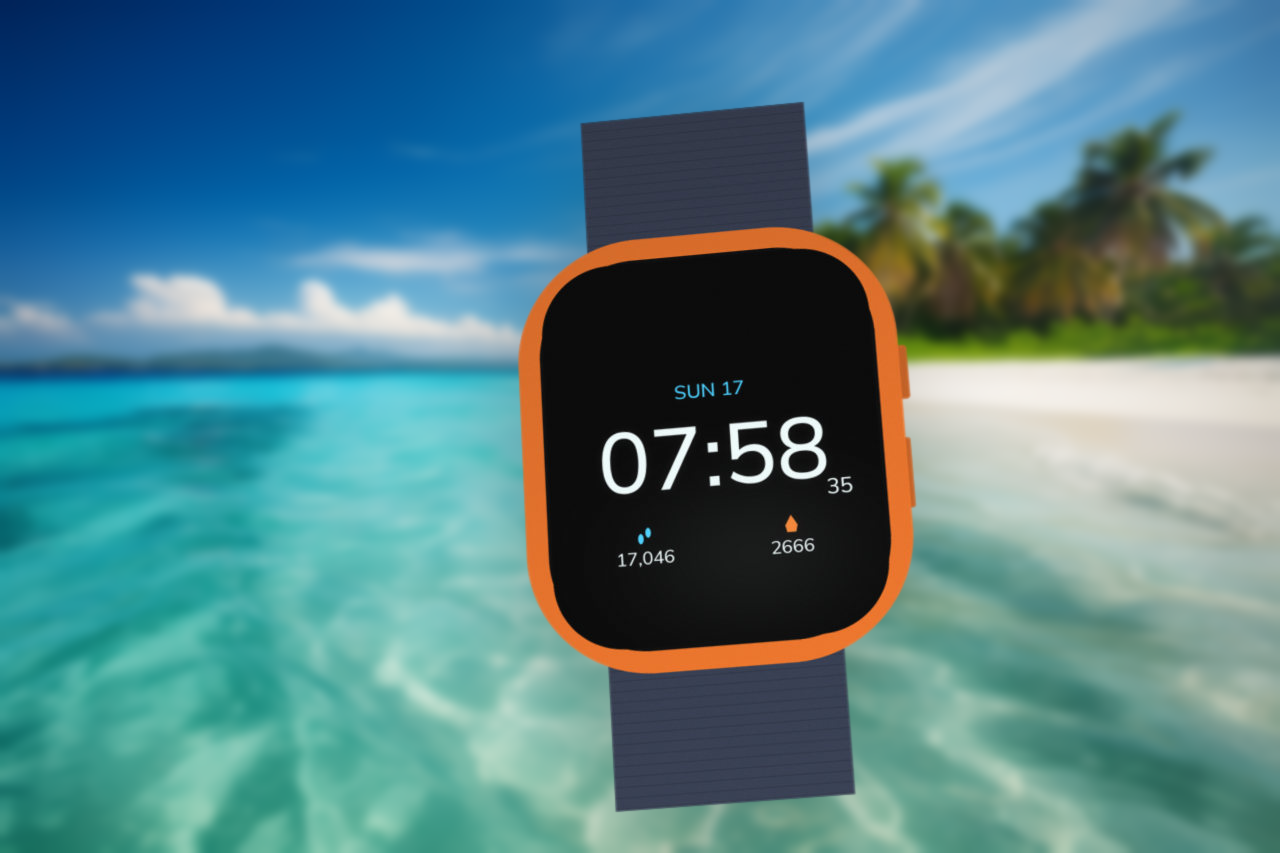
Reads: 7.58.35
